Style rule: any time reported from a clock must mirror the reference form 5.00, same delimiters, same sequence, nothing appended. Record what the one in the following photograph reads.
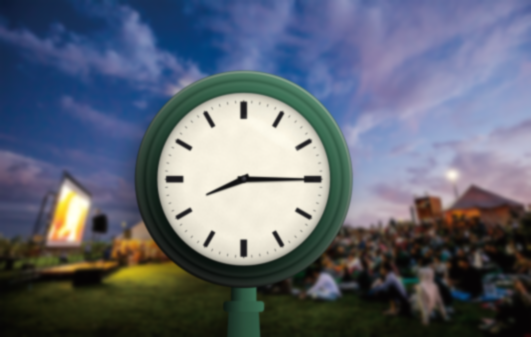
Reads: 8.15
